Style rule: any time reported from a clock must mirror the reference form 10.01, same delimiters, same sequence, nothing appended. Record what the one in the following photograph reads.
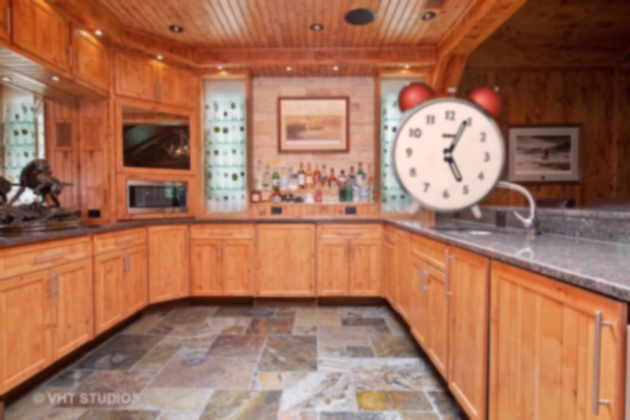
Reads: 5.04
